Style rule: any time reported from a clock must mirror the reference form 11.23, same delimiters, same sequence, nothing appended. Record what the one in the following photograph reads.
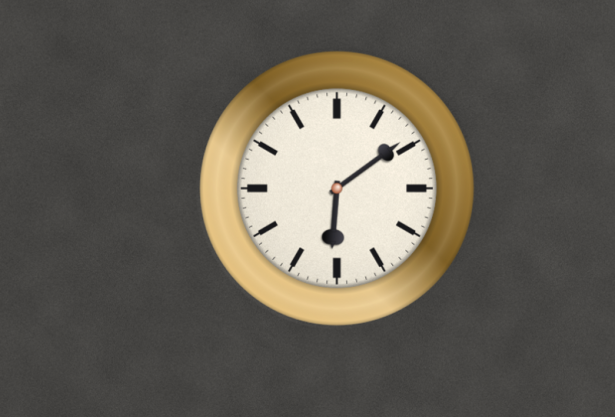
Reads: 6.09
